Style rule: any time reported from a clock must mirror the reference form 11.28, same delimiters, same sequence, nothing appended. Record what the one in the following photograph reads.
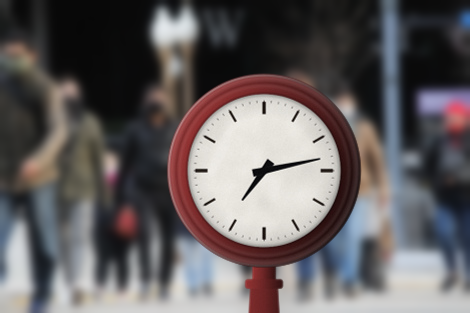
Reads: 7.13
